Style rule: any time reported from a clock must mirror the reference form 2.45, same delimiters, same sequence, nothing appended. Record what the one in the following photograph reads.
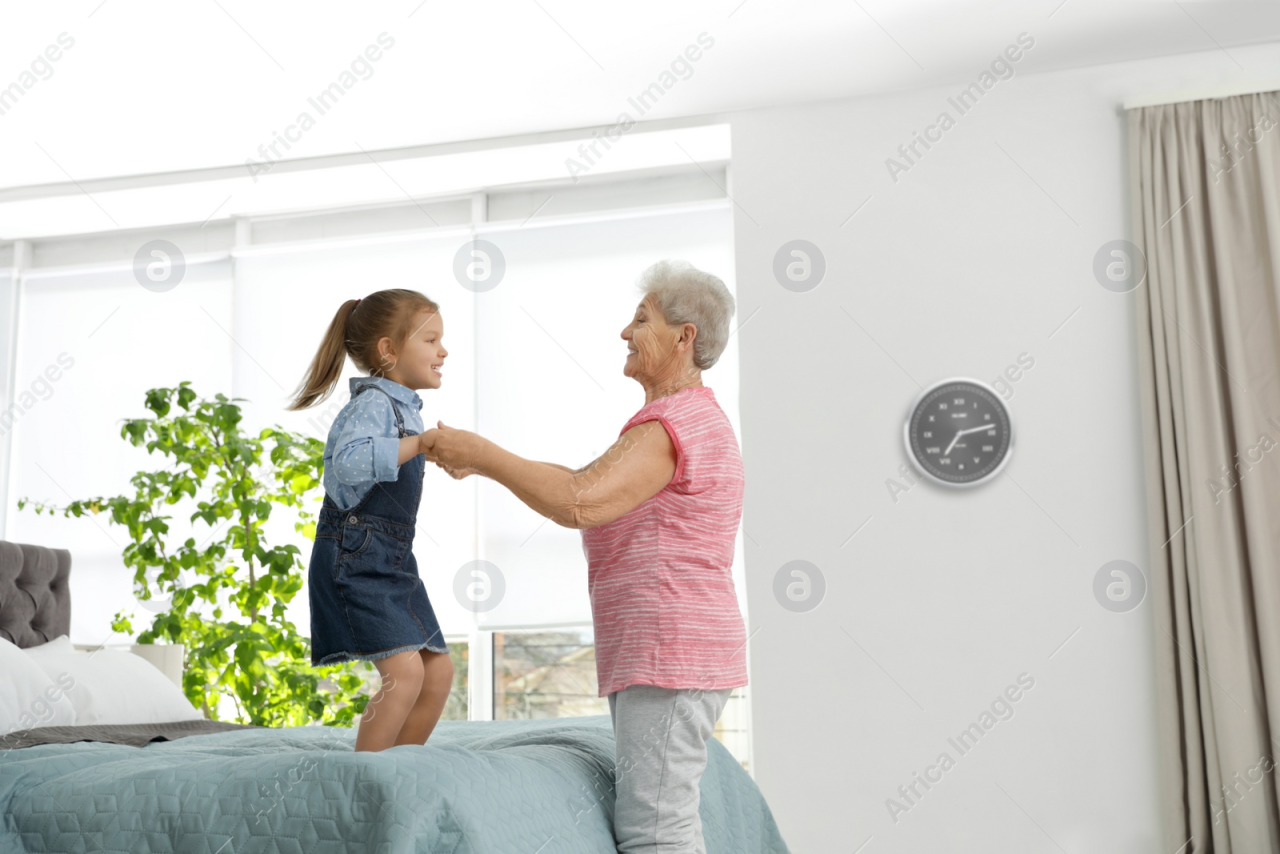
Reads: 7.13
